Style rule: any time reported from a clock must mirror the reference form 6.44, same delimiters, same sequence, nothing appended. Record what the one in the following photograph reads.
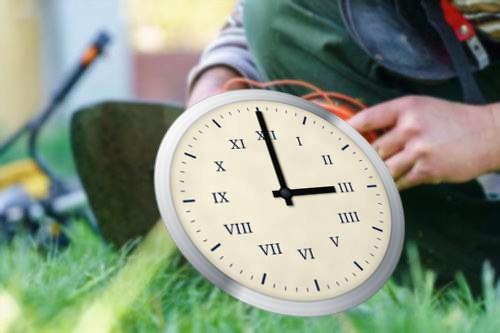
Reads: 3.00
